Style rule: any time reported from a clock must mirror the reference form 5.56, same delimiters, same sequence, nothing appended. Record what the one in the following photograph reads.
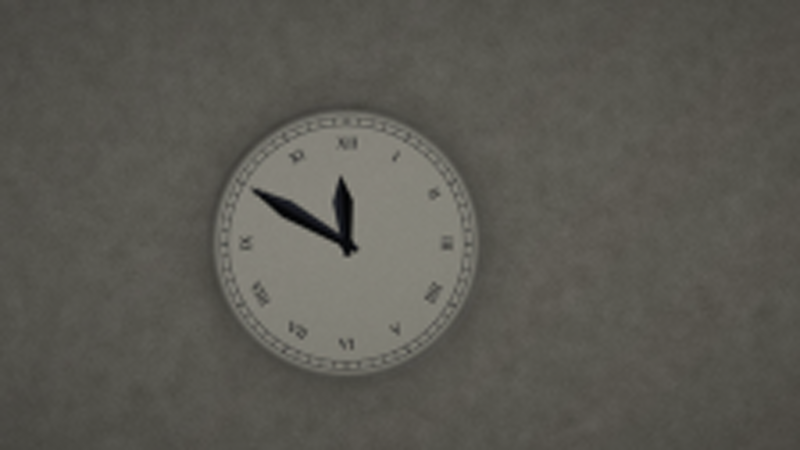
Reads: 11.50
